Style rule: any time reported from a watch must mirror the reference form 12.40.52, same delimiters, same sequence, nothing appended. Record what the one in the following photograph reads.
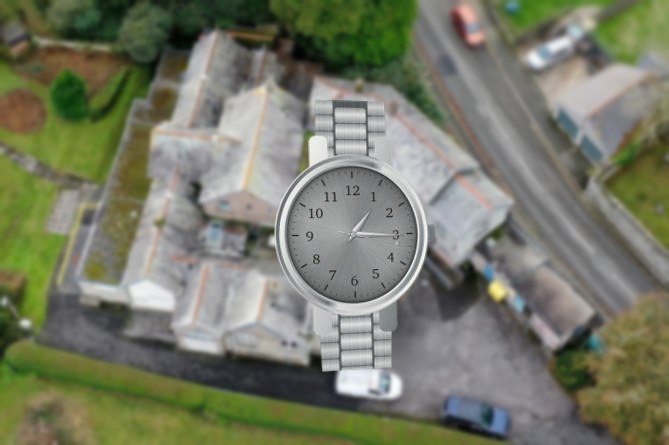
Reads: 1.15.17
